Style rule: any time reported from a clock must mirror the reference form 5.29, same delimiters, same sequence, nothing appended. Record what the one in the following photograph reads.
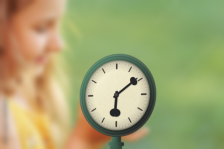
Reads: 6.09
